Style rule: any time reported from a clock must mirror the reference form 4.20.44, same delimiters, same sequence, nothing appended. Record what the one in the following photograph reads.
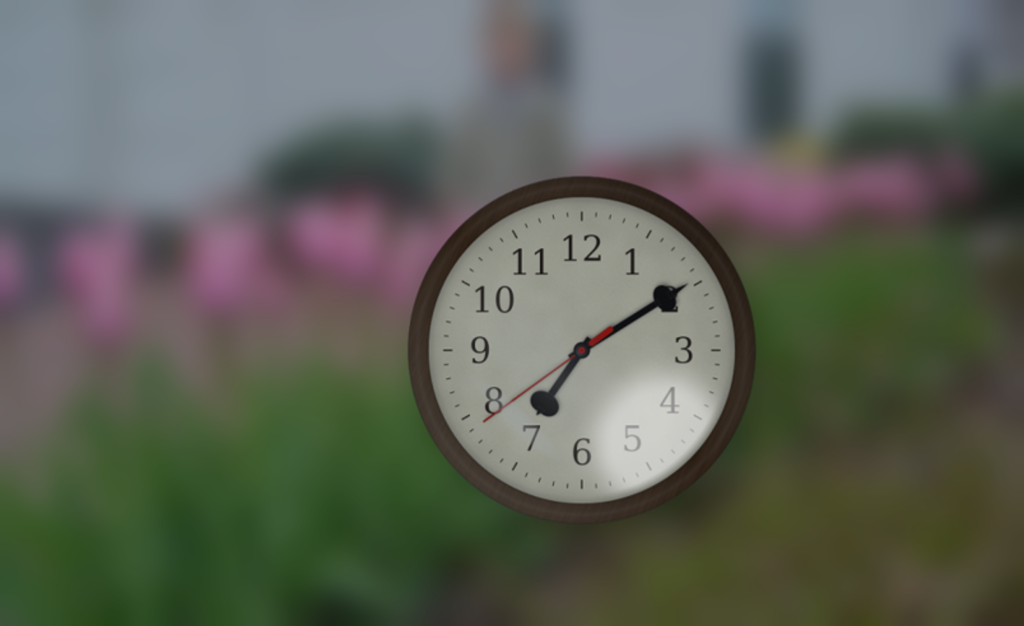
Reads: 7.09.39
